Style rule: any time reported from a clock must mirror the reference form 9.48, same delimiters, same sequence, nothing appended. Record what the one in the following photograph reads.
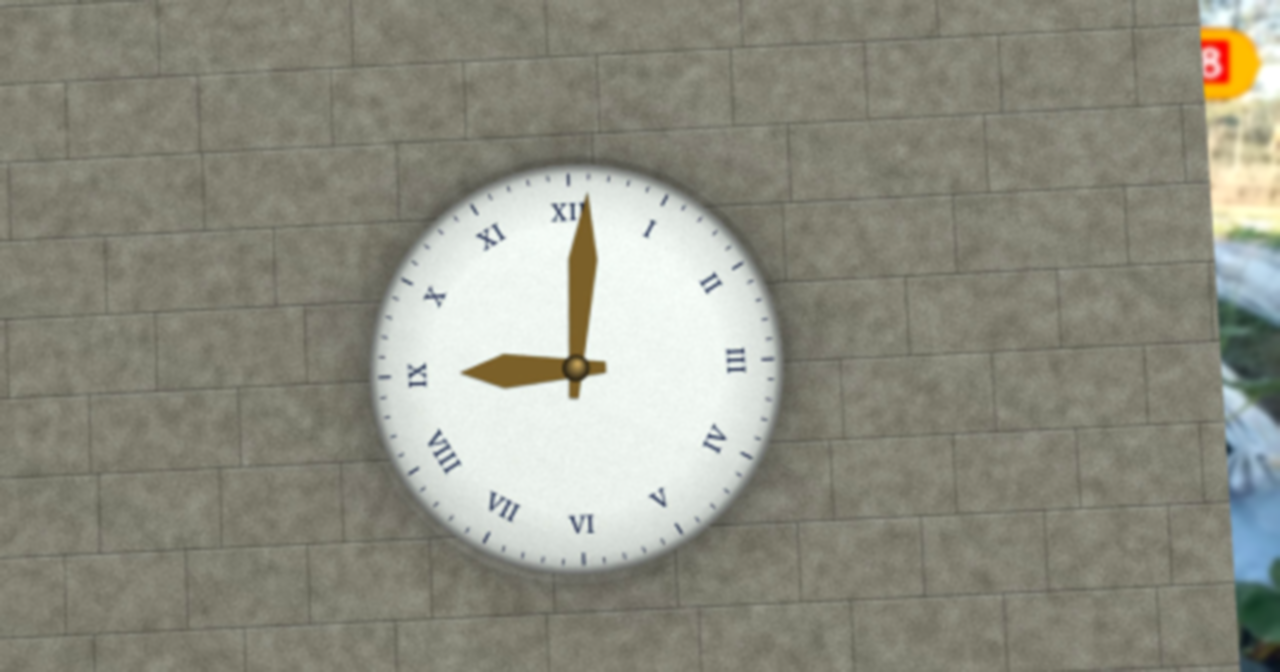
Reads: 9.01
